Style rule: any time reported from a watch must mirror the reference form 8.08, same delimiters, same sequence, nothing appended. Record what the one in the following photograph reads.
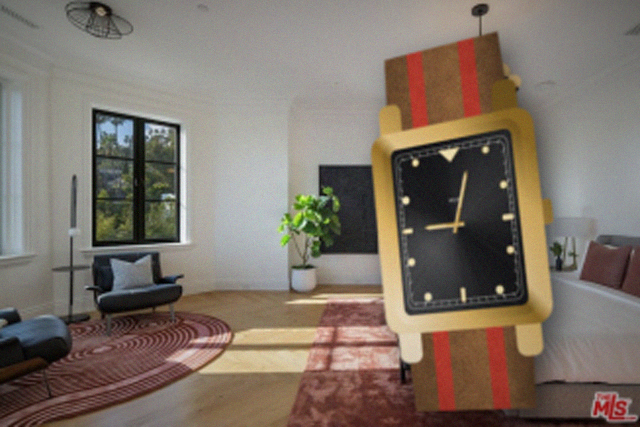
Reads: 9.03
